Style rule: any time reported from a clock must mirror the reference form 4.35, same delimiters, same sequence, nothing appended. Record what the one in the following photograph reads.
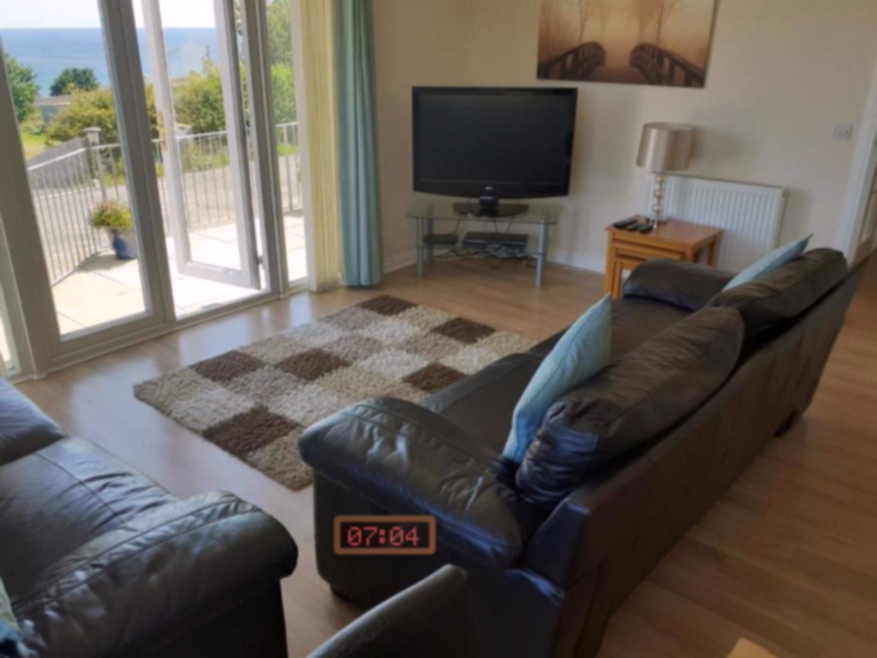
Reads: 7.04
